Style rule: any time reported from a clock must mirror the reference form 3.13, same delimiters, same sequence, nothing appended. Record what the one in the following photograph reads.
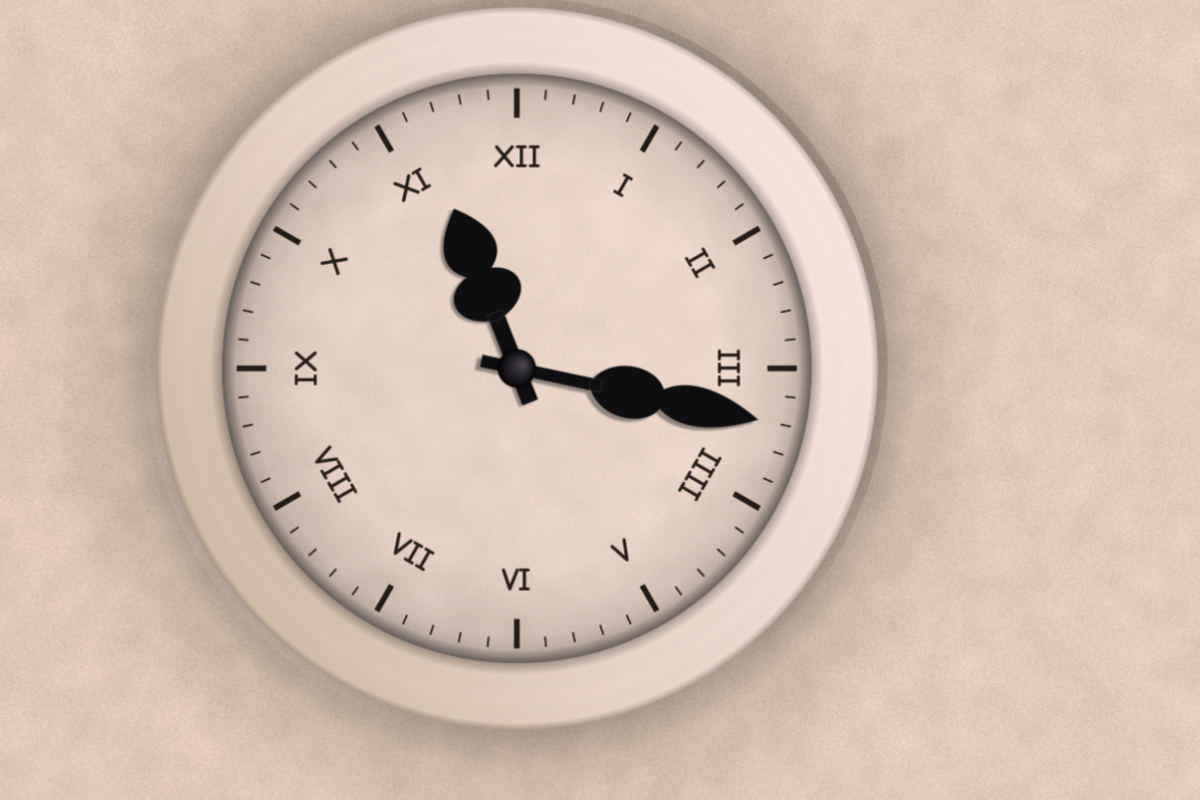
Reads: 11.17
